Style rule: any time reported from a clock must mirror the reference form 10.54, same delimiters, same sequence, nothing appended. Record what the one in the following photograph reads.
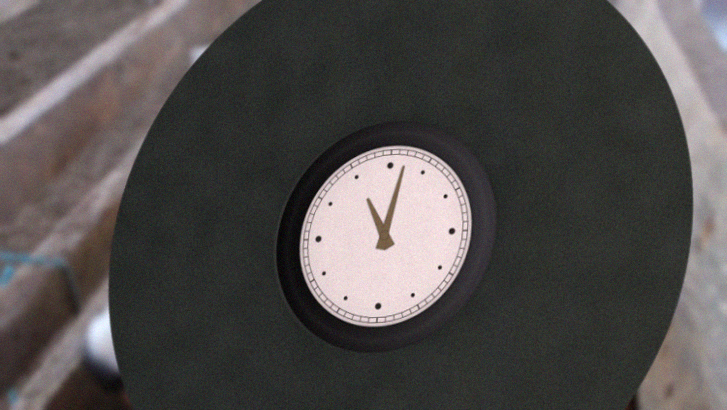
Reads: 11.02
